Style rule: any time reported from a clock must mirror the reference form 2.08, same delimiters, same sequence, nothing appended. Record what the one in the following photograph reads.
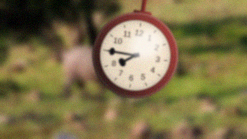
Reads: 7.45
